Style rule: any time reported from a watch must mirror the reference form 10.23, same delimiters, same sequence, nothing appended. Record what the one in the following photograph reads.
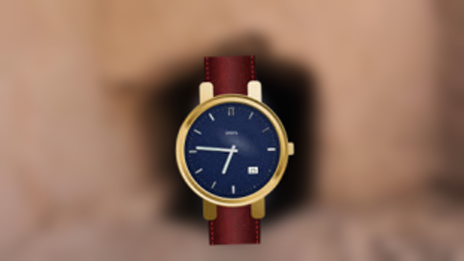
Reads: 6.46
